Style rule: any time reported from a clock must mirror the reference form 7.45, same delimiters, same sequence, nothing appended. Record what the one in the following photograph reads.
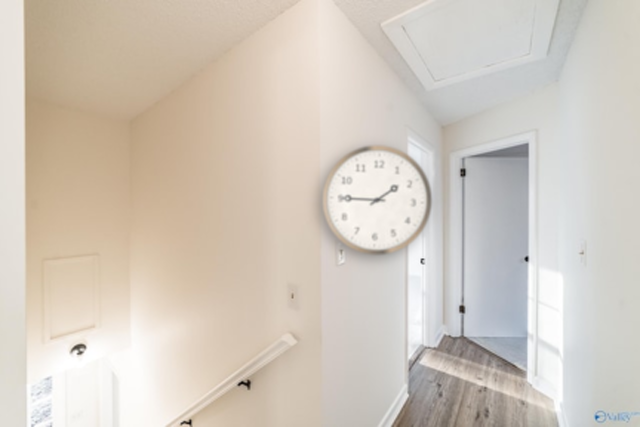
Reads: 1.45
